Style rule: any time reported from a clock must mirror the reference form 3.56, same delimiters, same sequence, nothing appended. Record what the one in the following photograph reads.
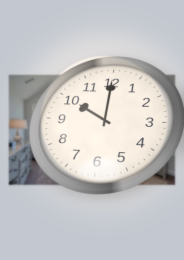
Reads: 10.00
